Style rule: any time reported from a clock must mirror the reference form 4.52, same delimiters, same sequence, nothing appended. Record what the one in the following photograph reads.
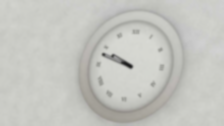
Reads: 9.48
